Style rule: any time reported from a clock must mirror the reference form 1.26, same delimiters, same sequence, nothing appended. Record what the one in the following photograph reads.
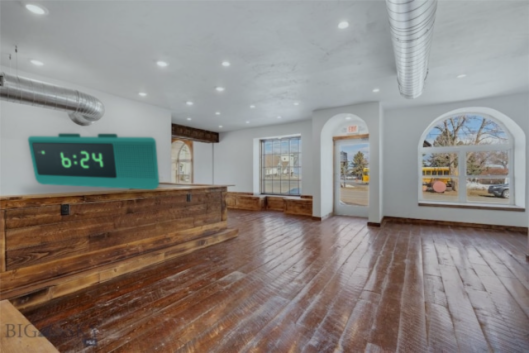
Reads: 6.24
